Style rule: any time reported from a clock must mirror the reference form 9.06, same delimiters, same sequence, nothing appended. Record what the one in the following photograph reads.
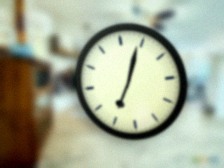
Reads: 7.04
